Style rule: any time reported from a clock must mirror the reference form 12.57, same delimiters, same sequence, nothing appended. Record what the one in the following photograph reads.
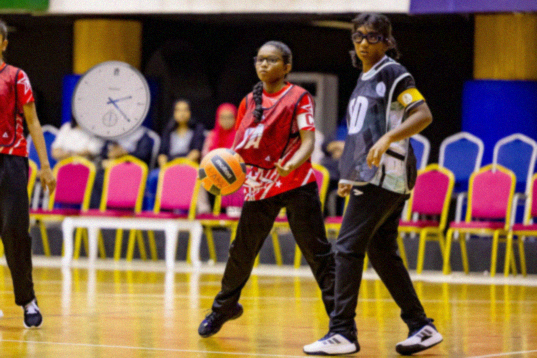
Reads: 2.22
